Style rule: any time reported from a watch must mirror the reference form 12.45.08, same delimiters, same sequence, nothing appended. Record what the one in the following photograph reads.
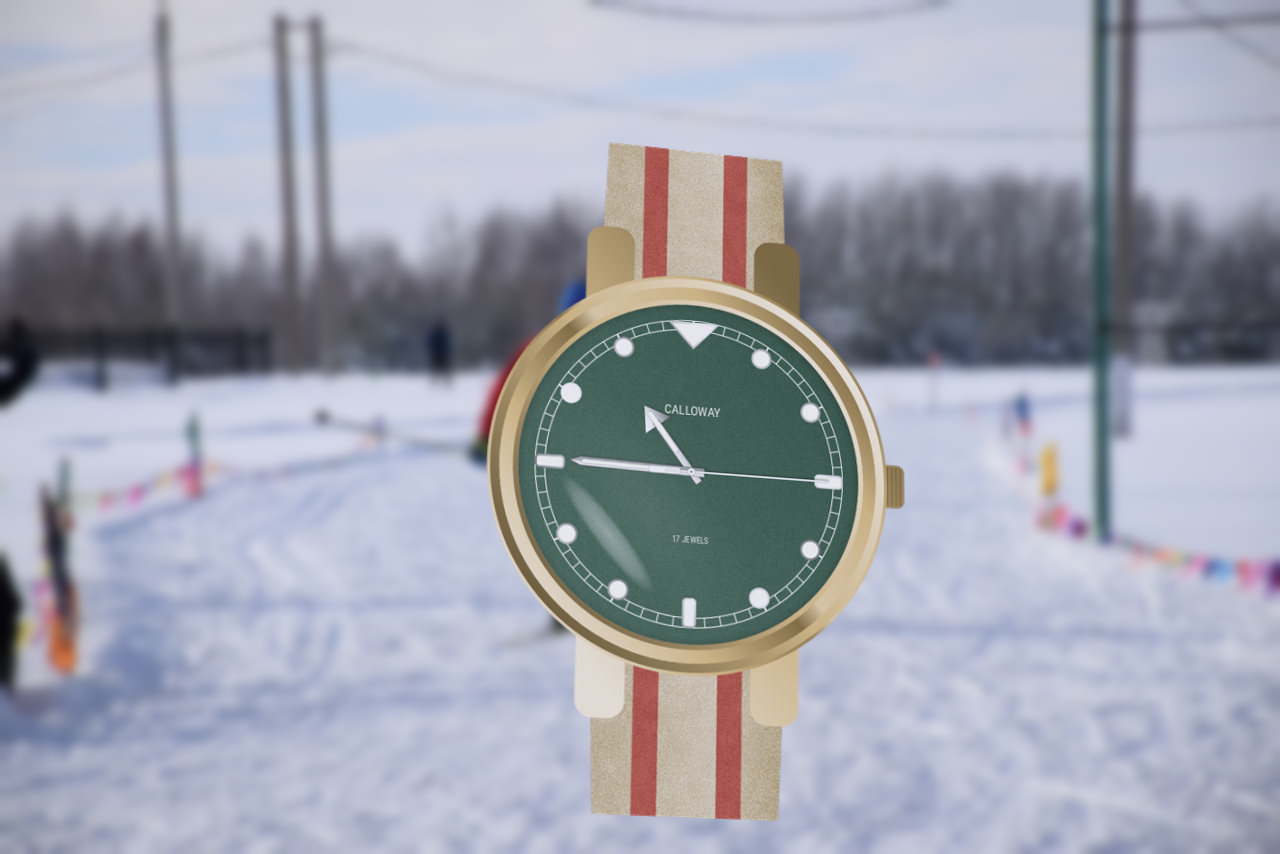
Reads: 10.45.15
